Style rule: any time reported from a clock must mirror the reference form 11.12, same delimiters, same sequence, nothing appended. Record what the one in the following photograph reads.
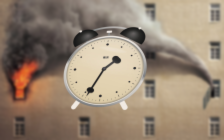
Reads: 1.34
